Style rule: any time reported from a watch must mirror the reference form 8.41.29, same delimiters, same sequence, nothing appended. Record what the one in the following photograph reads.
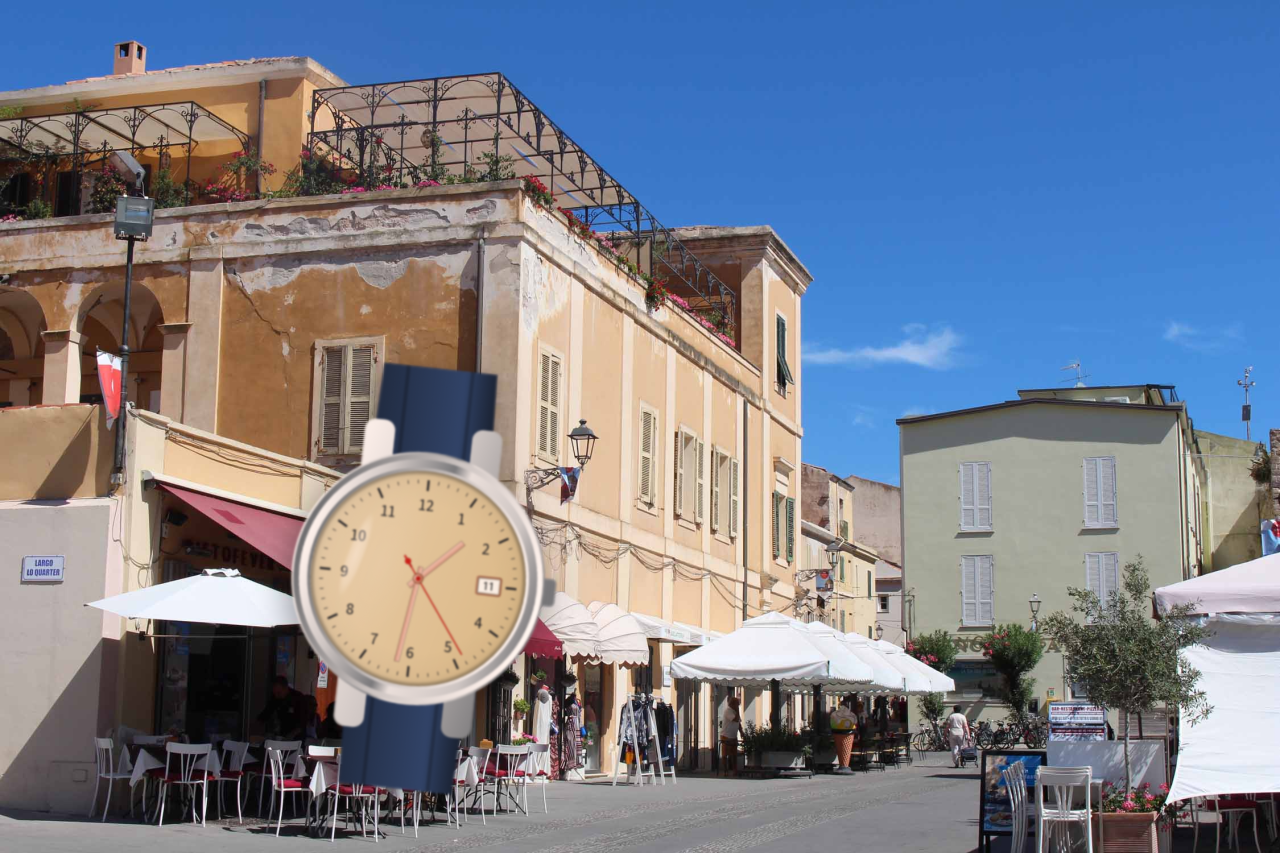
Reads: 1.31.24
